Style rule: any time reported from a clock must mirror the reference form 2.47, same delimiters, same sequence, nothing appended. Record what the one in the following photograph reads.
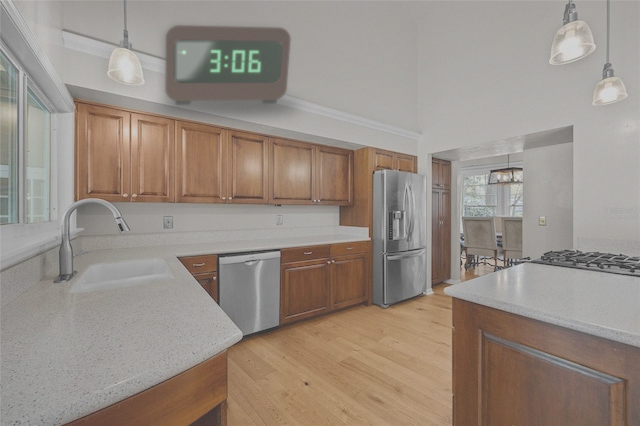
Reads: 3.06
